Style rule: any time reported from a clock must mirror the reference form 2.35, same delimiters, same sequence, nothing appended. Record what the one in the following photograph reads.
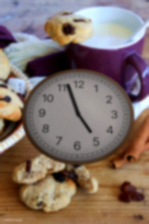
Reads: 4.57
